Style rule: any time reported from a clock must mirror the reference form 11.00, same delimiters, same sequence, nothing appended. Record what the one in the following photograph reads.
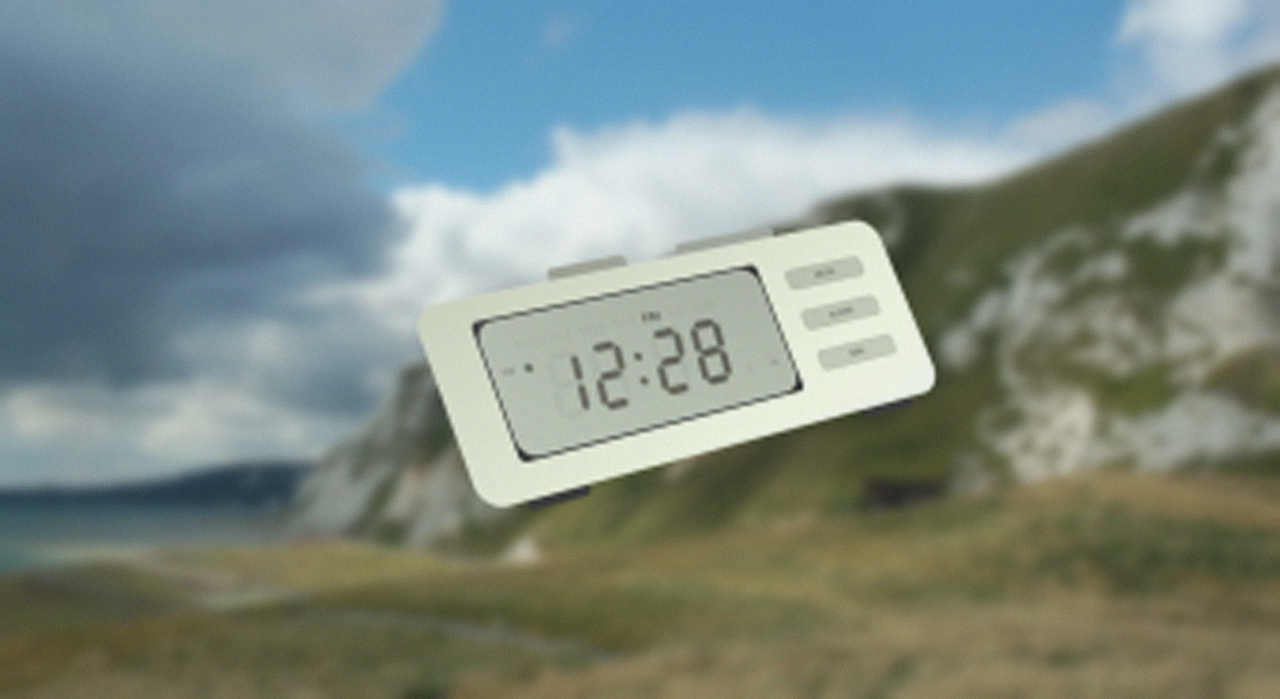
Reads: 12.28
